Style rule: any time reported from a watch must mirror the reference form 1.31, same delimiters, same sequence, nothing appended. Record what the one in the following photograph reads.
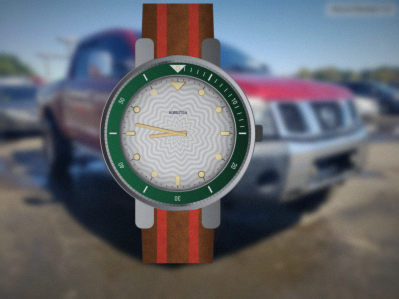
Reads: 8.47
